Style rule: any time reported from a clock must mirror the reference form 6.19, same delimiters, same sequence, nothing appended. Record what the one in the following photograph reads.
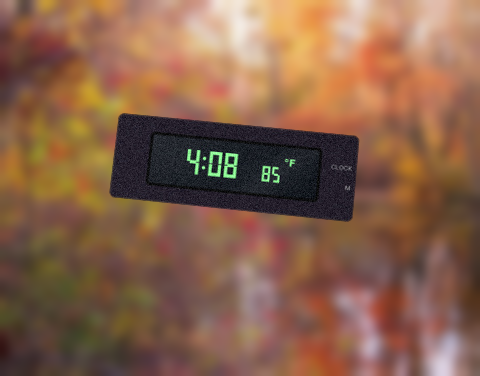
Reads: 4.08
